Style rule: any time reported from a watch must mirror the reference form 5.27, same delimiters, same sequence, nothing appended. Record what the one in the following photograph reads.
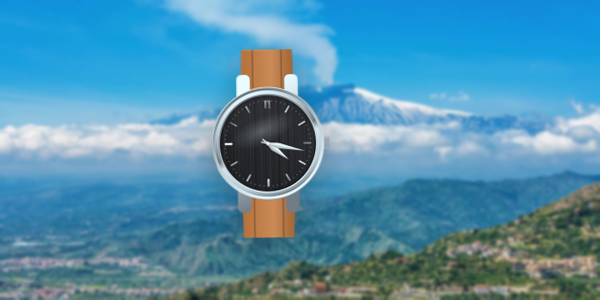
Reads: 4.17
